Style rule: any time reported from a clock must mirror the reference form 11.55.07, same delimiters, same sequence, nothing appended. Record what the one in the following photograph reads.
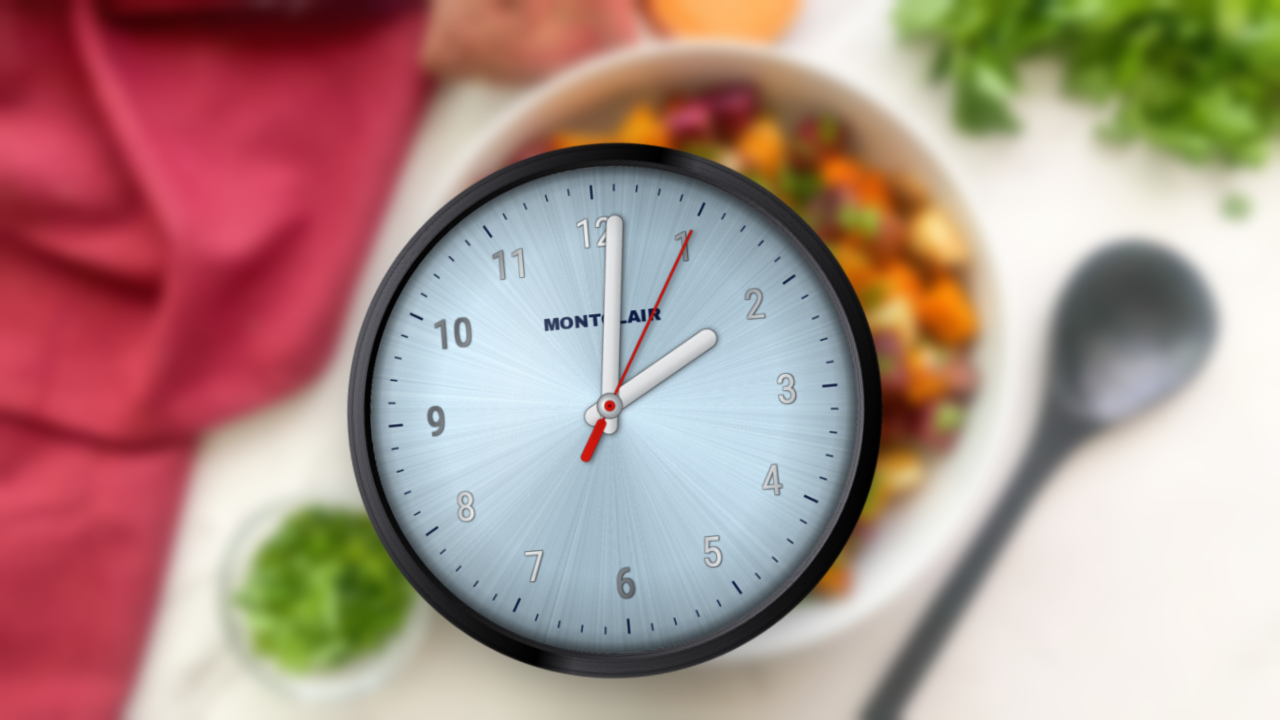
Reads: 2.01.05
